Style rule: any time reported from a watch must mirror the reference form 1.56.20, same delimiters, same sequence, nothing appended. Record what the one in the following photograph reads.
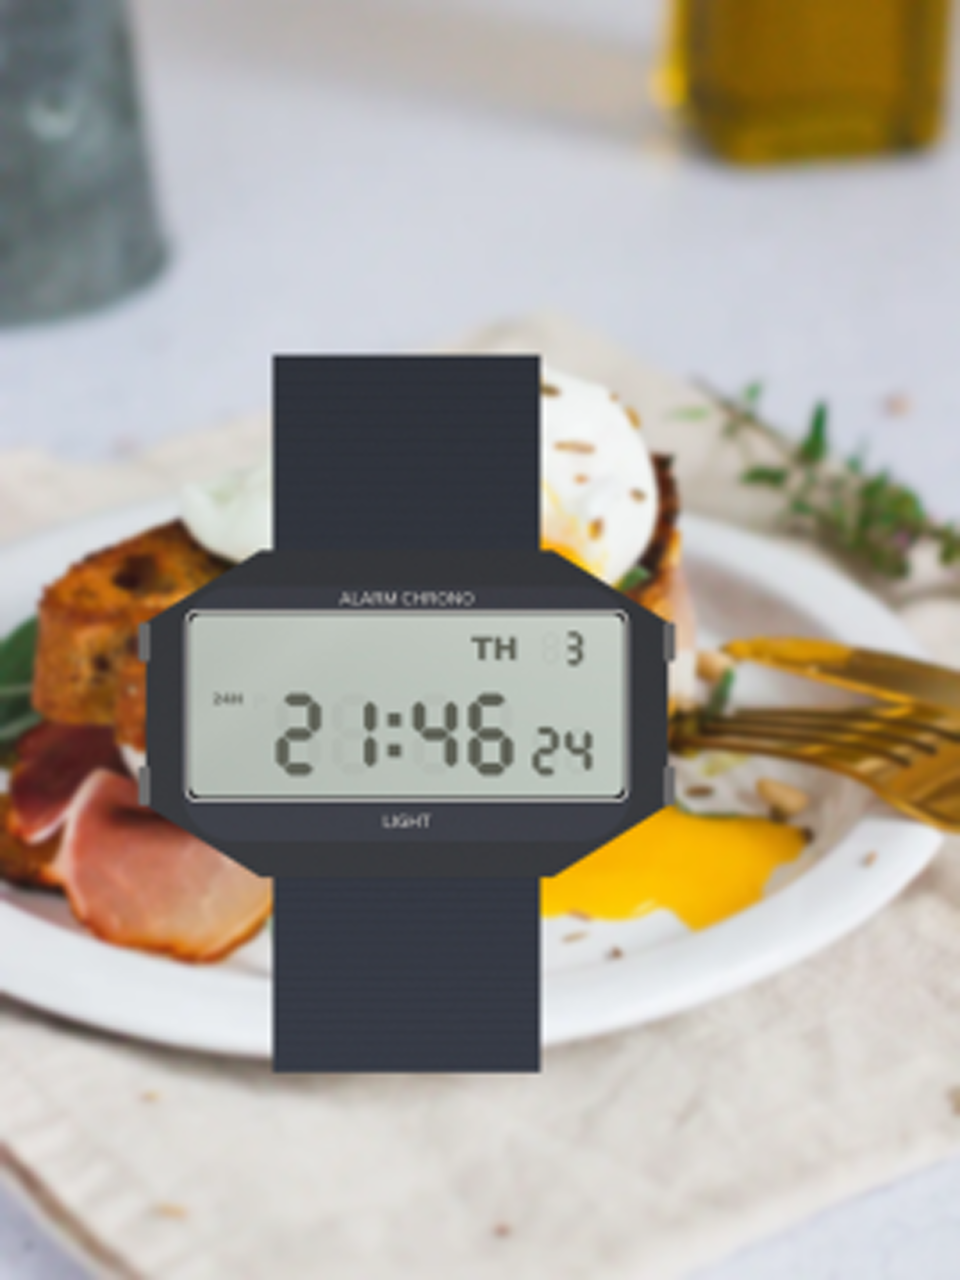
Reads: 21.46.24
